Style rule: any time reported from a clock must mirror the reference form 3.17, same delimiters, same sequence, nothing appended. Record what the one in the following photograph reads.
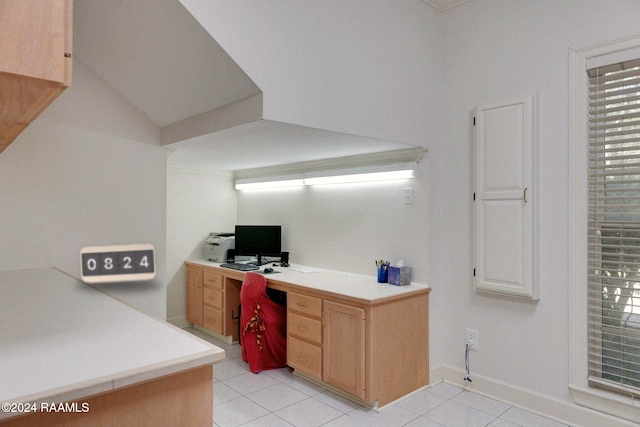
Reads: 8.24
